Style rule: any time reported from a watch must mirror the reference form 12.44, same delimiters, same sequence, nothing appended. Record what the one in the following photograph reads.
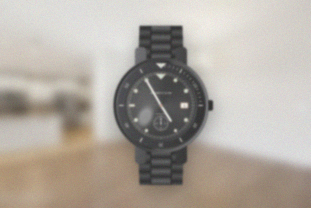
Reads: 4.55
